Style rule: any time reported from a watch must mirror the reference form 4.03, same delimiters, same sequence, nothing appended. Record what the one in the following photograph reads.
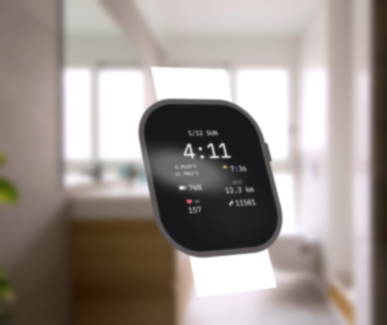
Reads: 4.11
